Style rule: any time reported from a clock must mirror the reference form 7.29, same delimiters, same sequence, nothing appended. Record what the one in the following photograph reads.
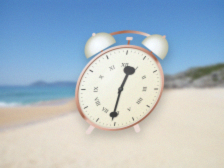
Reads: 12.31
